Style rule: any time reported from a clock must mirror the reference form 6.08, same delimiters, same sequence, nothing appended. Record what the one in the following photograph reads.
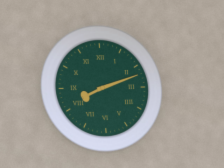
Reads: 8.12
